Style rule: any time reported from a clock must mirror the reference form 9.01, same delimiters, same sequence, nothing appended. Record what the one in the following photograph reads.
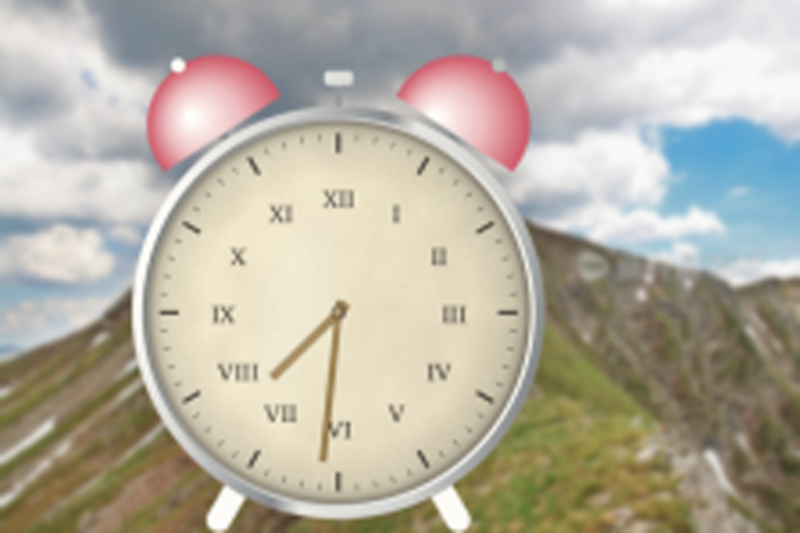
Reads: 7.31
